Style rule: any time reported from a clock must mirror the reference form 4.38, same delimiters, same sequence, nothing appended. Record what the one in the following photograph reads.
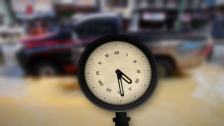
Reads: 4.29
